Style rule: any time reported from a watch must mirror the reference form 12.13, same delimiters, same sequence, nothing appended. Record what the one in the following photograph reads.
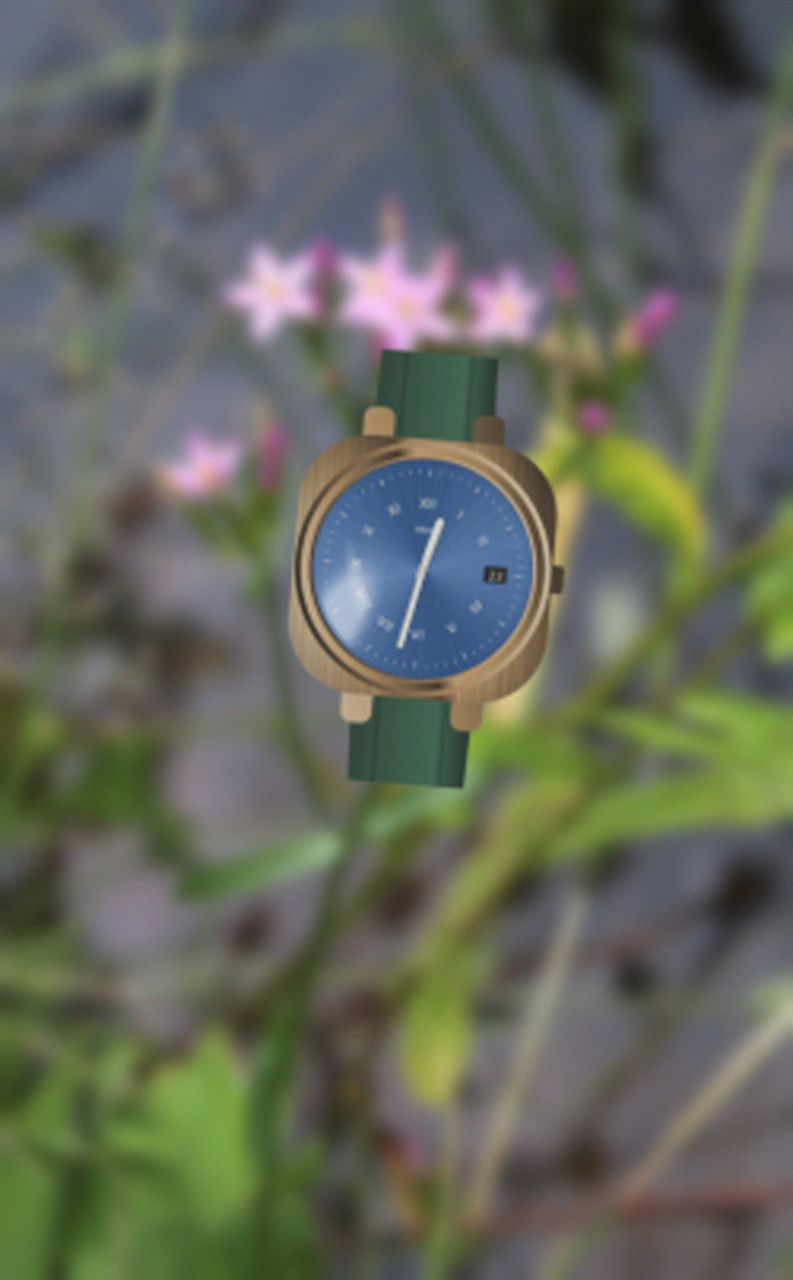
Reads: 12.32
